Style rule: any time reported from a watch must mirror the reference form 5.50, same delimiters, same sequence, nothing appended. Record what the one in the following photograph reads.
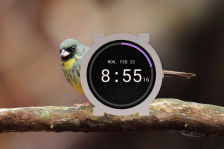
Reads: 8.55
